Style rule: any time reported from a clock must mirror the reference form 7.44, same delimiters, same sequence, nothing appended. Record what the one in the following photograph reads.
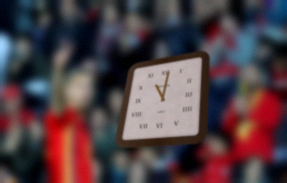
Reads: 11.01
